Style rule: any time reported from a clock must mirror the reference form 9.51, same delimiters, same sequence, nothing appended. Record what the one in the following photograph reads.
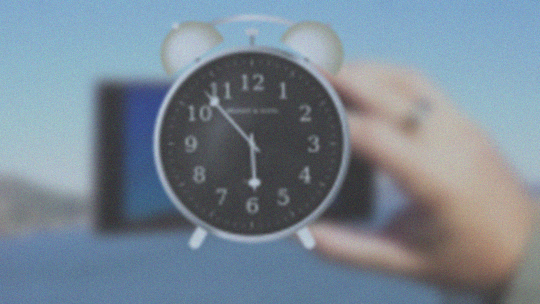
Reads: 5.53
